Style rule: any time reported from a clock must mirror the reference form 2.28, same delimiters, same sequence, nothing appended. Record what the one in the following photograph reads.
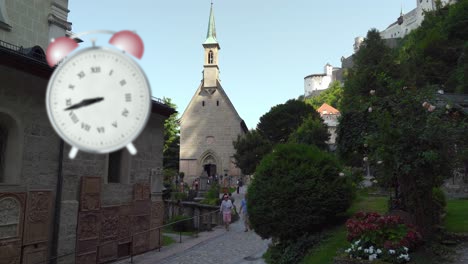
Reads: 8.43
